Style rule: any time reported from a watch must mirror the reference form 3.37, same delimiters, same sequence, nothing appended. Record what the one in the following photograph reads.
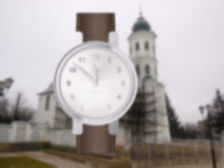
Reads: 11.52
